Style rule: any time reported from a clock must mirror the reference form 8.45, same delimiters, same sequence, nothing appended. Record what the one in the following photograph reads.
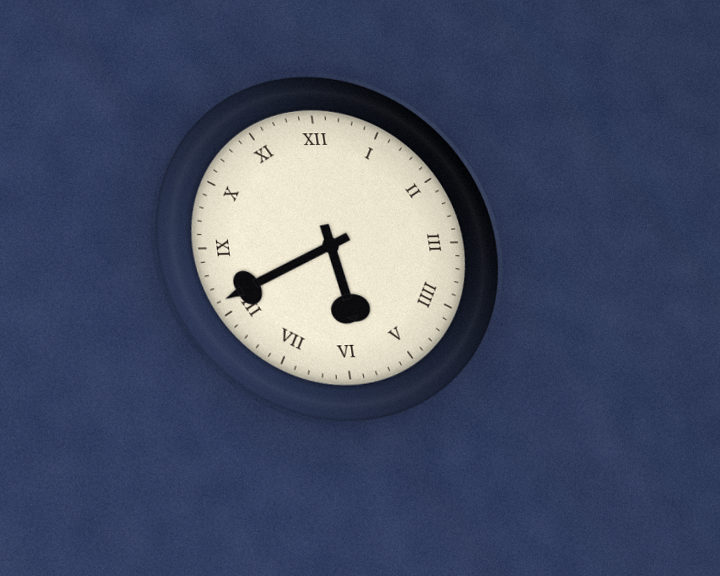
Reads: 5.41
